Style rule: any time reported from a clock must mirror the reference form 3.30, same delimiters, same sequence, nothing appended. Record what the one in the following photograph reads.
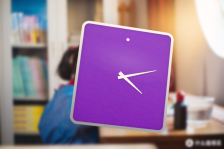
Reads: 4.12
